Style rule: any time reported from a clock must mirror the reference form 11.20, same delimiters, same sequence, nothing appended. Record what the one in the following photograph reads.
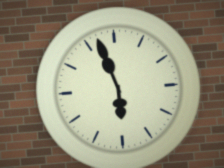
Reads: 5.57
